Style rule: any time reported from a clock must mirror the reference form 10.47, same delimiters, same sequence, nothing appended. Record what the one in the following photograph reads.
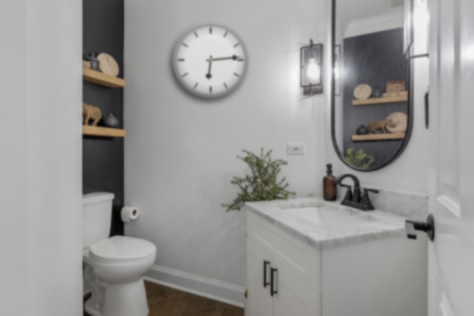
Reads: 6.14
